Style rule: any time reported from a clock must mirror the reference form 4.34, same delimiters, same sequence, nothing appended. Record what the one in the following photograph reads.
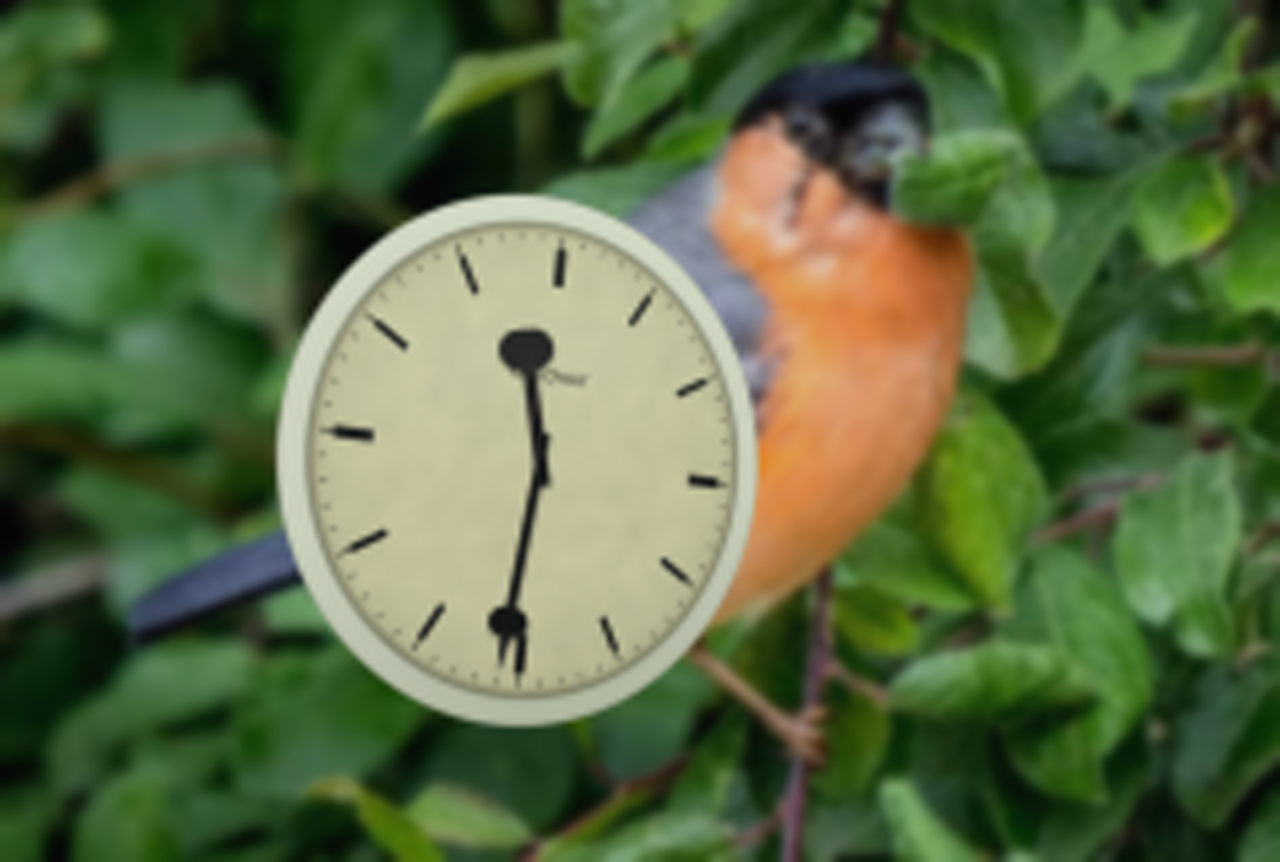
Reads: 11.31
